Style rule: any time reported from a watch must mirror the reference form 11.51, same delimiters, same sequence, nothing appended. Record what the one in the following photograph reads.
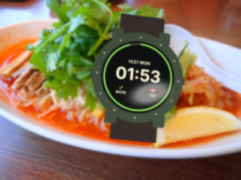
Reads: 1.53
